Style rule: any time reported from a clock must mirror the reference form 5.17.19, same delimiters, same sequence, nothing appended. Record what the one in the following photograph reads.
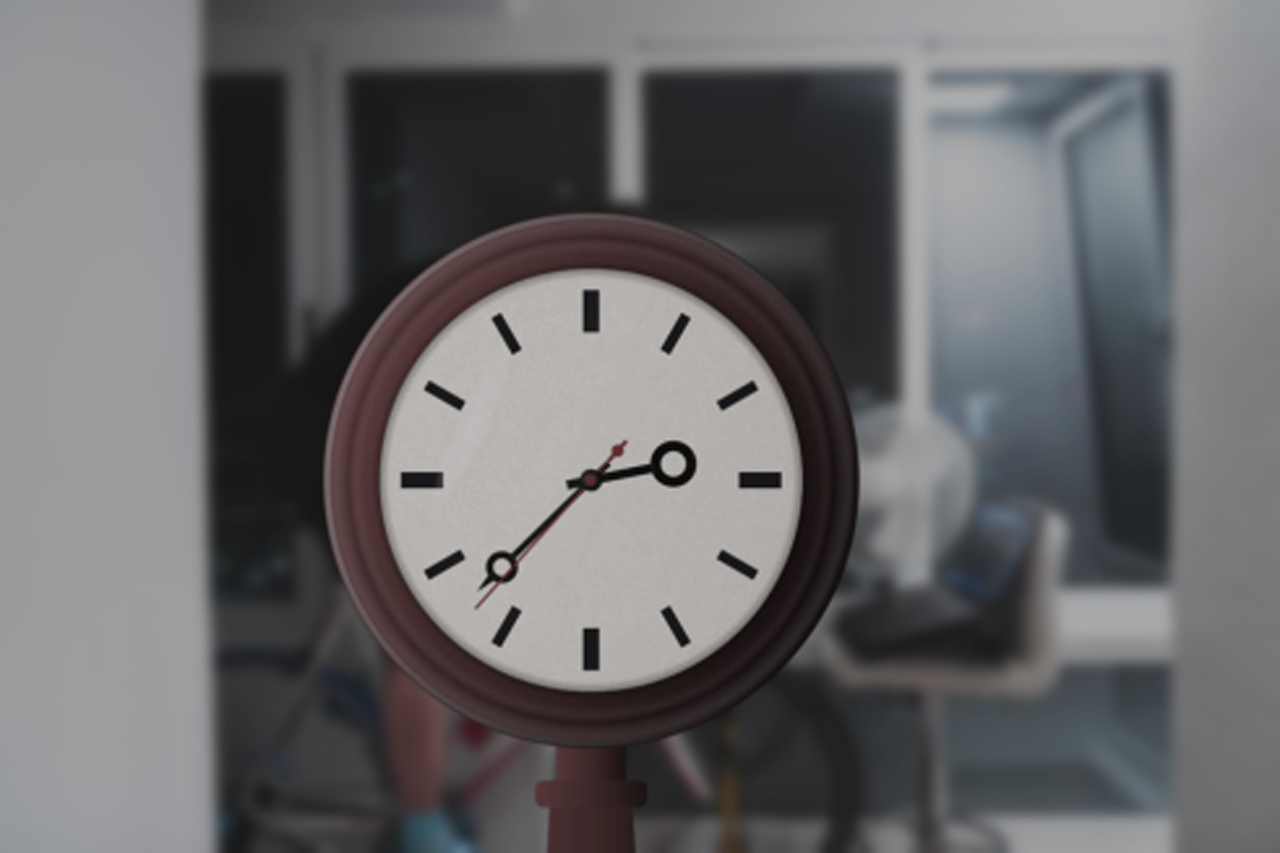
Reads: 2.37.37
